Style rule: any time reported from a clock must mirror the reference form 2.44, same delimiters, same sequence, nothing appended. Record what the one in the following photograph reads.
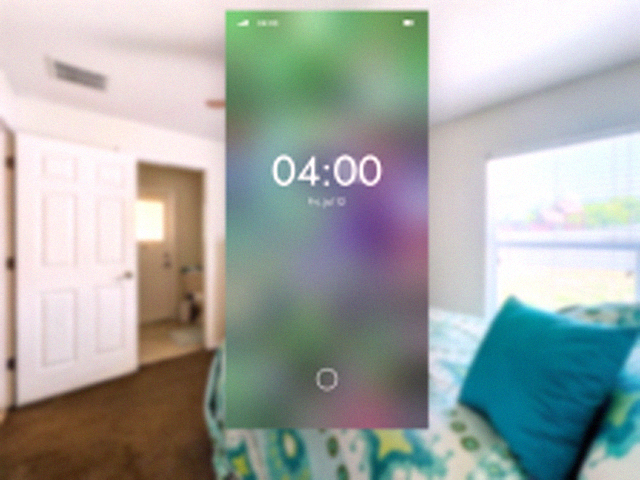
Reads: 4.00
